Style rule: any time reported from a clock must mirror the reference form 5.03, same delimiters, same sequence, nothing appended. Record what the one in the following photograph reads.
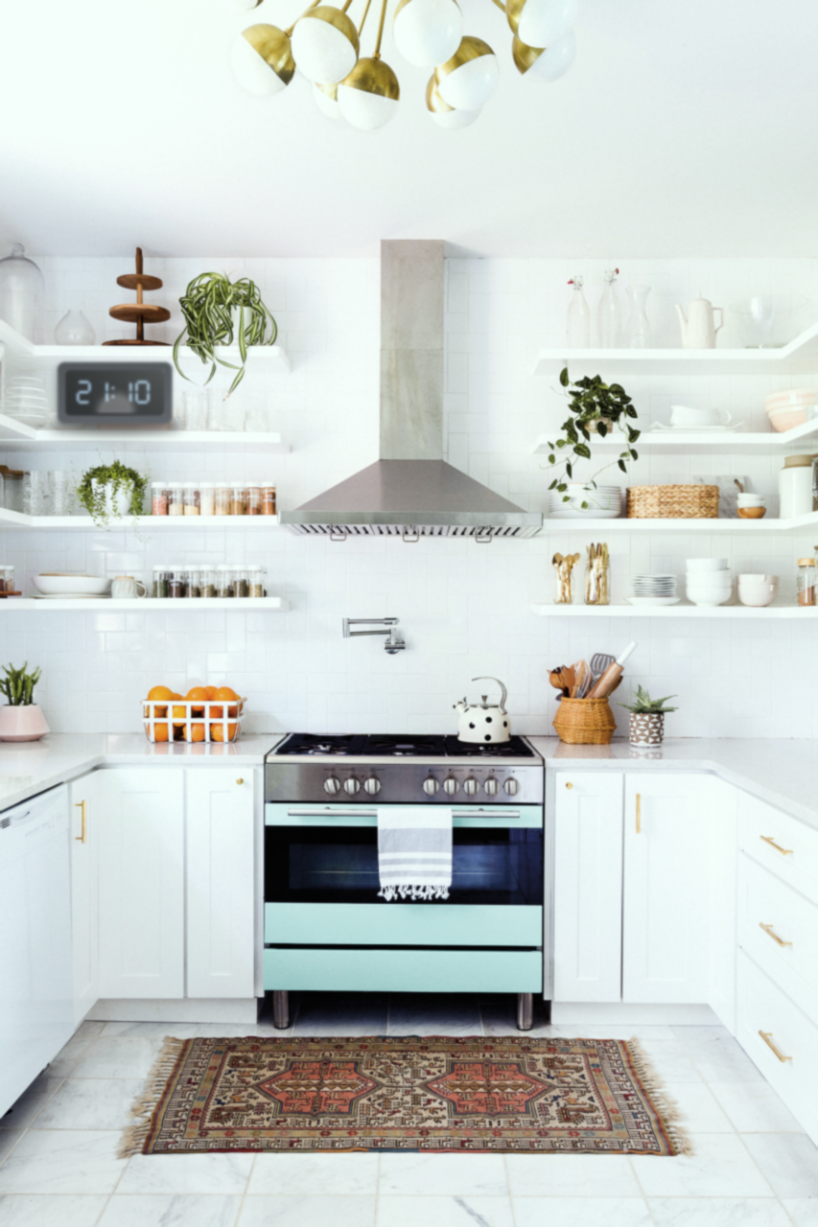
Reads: 21.10
